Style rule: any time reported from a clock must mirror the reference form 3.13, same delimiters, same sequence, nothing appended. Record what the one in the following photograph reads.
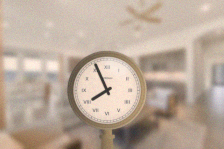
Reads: 7.56
